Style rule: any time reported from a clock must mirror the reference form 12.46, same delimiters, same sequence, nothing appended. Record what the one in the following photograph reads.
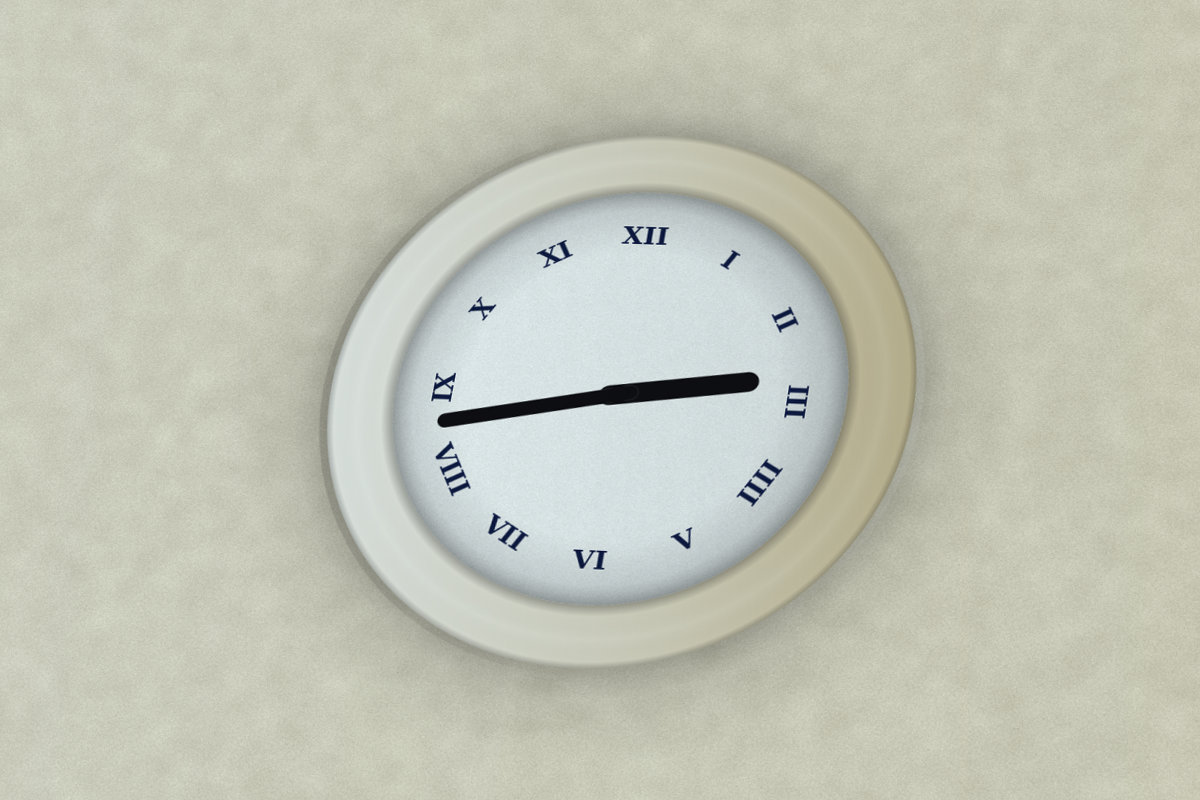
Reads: 2.43
